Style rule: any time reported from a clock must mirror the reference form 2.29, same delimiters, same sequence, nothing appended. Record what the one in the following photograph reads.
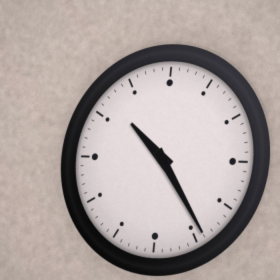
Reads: 10.24
